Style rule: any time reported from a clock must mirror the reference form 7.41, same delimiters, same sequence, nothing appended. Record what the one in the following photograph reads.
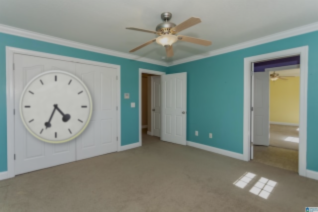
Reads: 4.34
